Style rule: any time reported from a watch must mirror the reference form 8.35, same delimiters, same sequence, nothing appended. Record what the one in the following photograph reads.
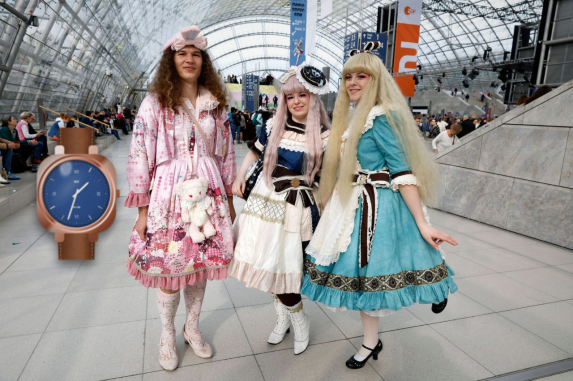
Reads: 1.33
